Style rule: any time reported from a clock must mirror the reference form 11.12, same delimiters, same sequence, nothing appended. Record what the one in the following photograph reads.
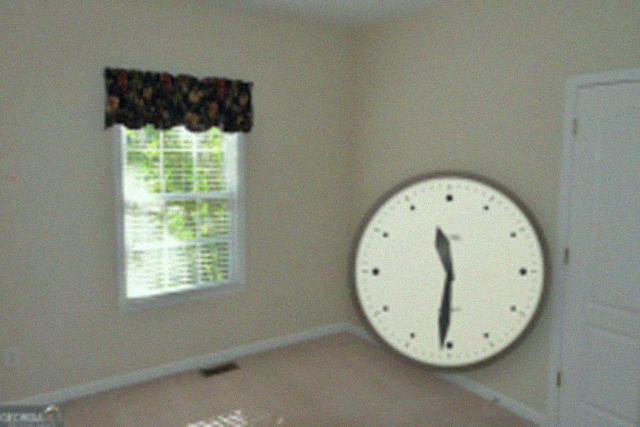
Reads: 11.31
